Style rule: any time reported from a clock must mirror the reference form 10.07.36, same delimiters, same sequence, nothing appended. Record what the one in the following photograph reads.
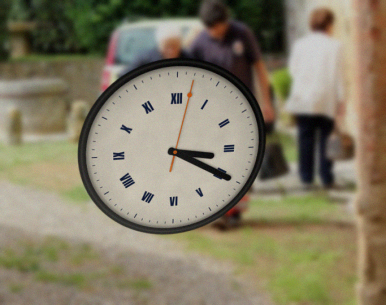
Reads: 3.20.02
